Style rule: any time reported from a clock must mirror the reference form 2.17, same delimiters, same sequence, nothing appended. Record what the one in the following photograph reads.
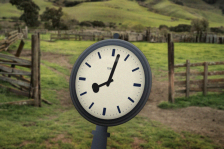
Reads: 8.02
